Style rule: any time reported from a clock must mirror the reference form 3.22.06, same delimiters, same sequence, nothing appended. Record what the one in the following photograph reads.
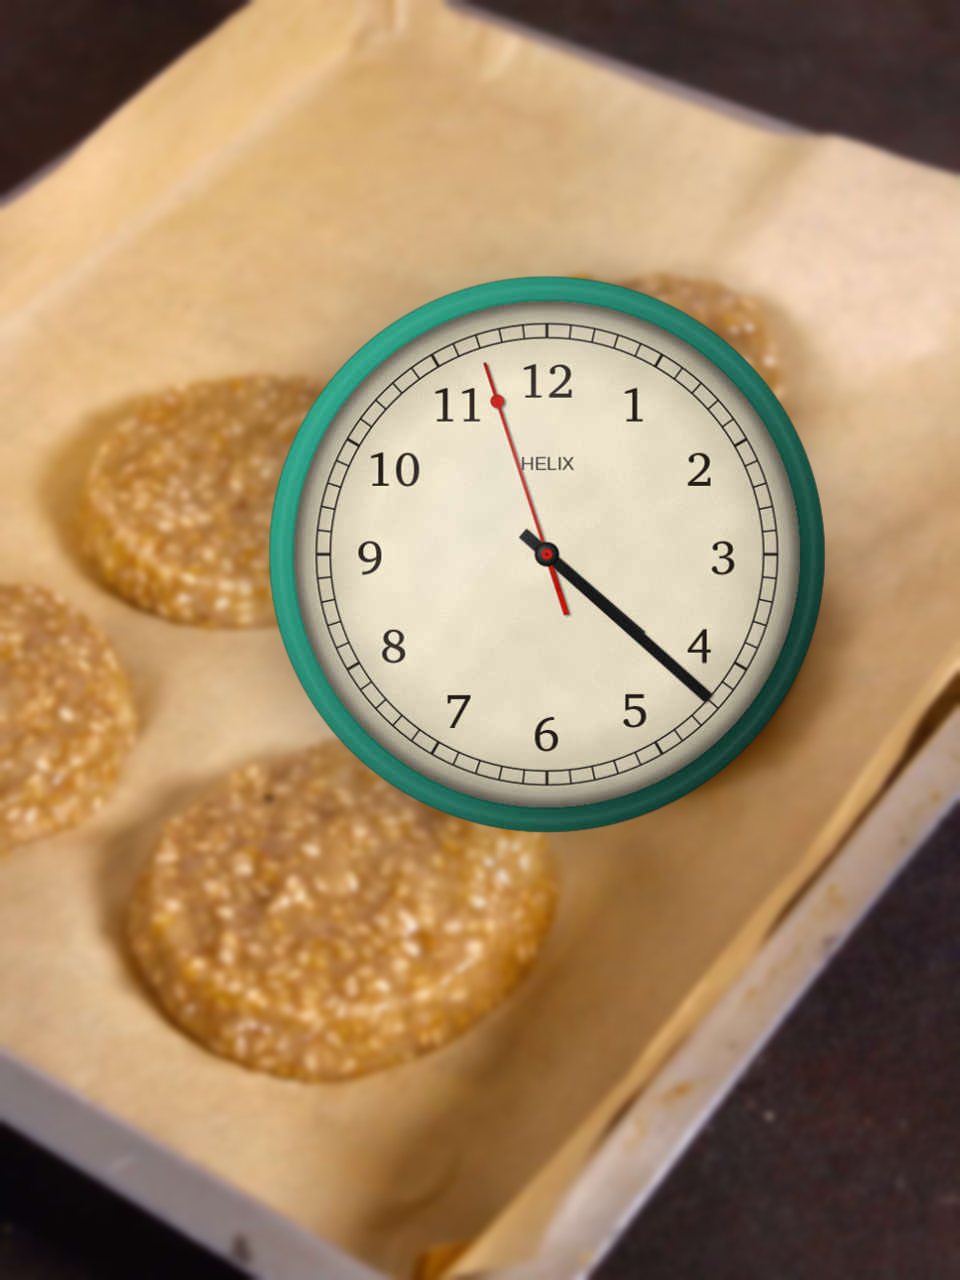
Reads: 4.21.57
